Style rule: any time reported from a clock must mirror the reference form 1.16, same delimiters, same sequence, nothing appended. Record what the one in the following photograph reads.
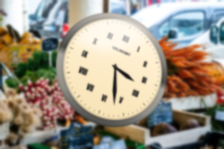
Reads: 3.27
